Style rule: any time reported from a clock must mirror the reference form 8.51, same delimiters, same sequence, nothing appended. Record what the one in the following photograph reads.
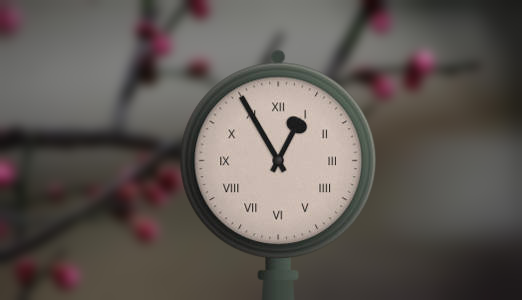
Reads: 12.55
